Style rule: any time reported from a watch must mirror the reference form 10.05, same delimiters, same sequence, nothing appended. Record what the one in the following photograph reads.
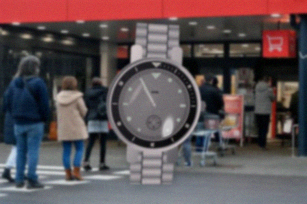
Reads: 10.55
